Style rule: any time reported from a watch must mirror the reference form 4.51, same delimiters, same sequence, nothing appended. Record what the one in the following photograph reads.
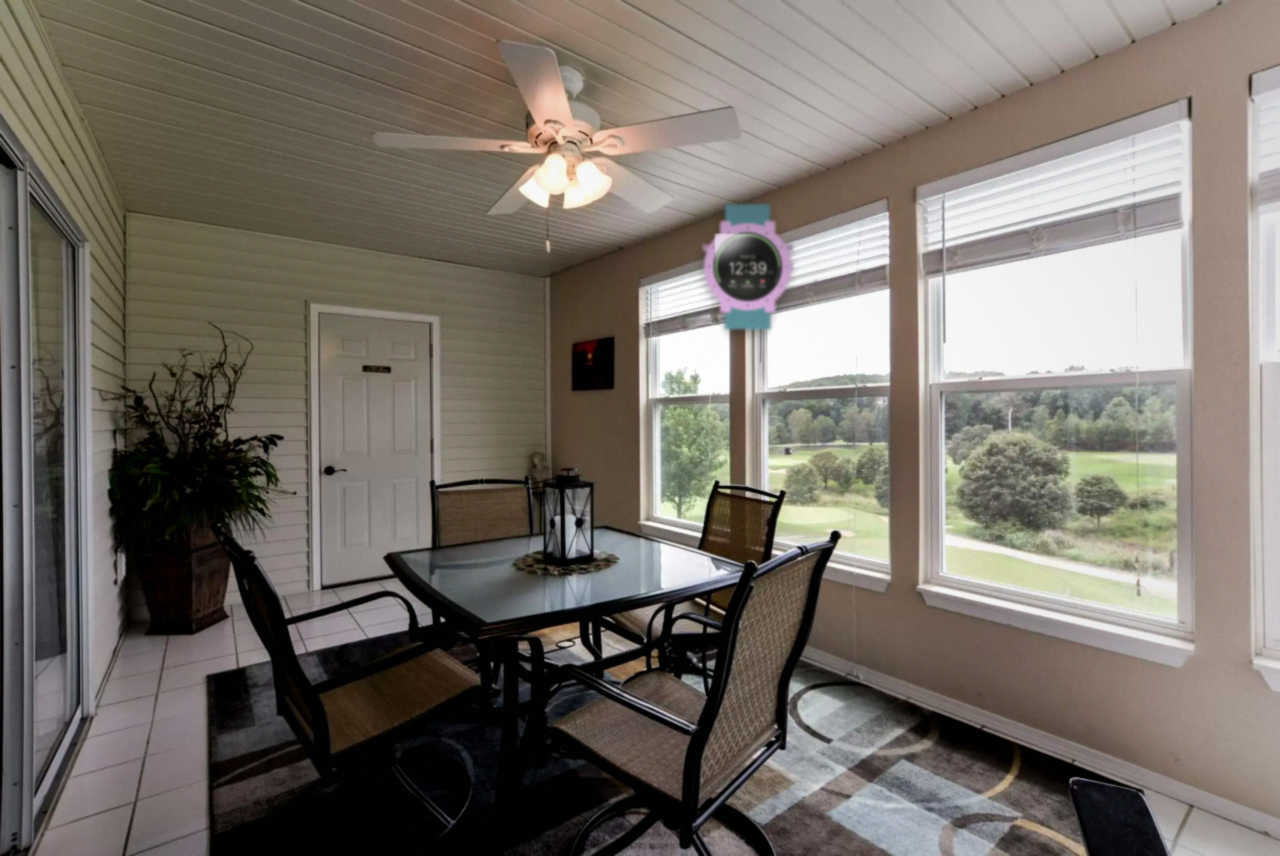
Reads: 12.39
